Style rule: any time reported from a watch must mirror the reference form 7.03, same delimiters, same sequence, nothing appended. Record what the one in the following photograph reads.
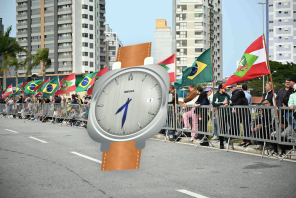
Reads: 7.31
